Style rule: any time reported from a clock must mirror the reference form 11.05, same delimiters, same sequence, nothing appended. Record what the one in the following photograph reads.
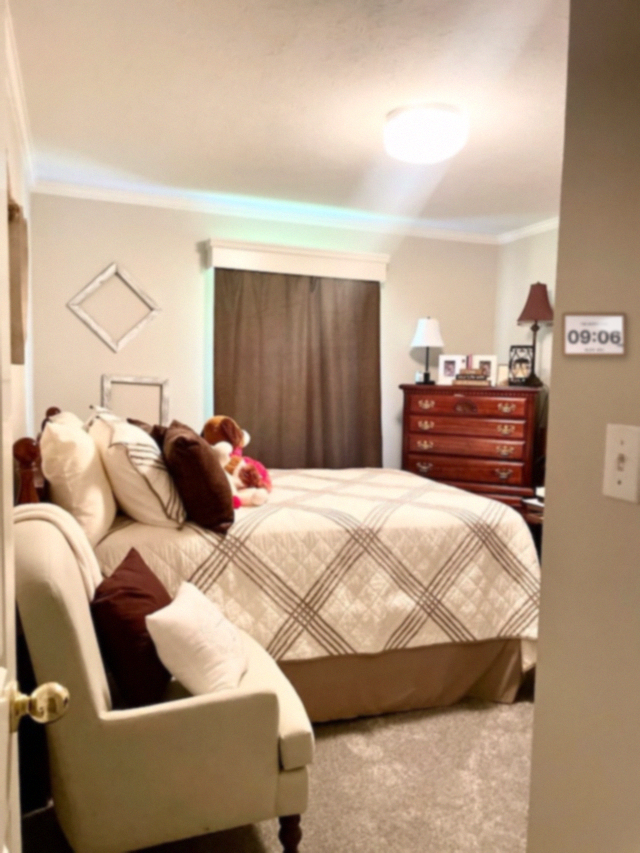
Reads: 9.06
